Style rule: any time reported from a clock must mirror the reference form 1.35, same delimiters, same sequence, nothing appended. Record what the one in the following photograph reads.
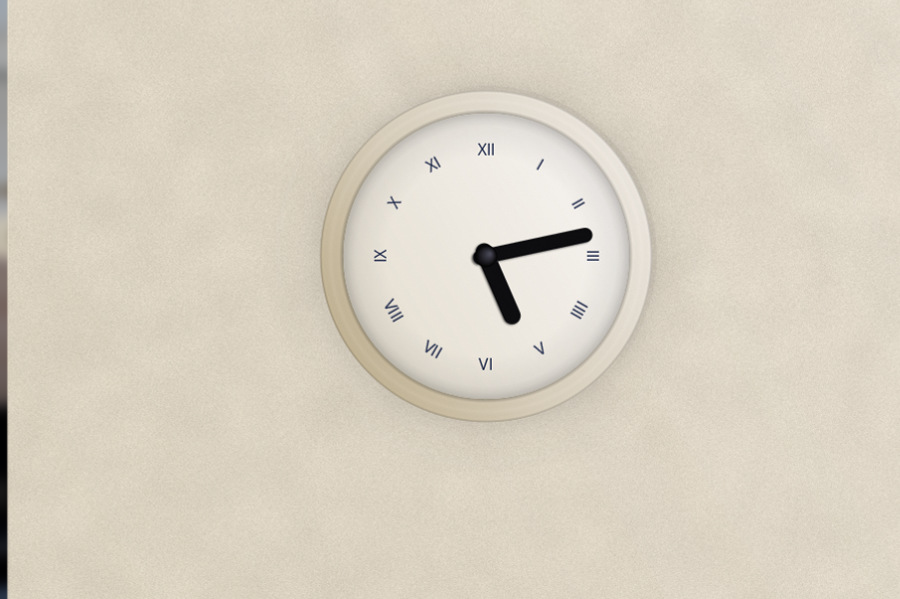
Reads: 5.13
